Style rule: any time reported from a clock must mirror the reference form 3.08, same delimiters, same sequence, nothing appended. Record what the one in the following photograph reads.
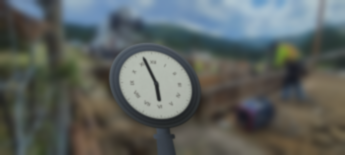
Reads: 5.57
